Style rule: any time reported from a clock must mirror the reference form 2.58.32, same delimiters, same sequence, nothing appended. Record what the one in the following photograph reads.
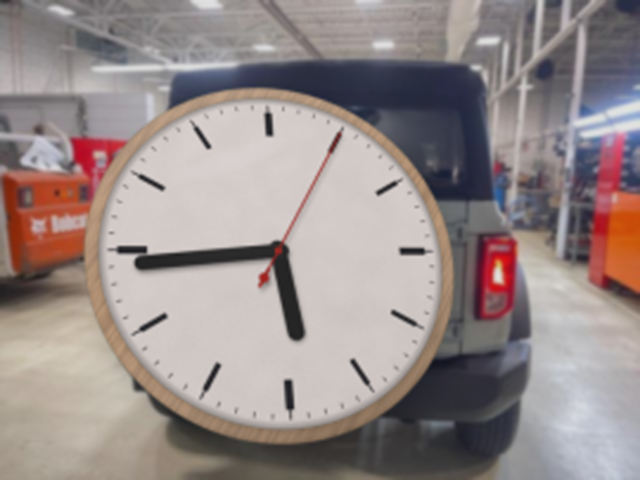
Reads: 5.44.05
